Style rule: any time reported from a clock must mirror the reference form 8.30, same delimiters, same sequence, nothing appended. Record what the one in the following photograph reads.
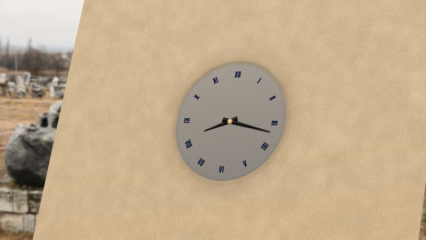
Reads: 8.17
